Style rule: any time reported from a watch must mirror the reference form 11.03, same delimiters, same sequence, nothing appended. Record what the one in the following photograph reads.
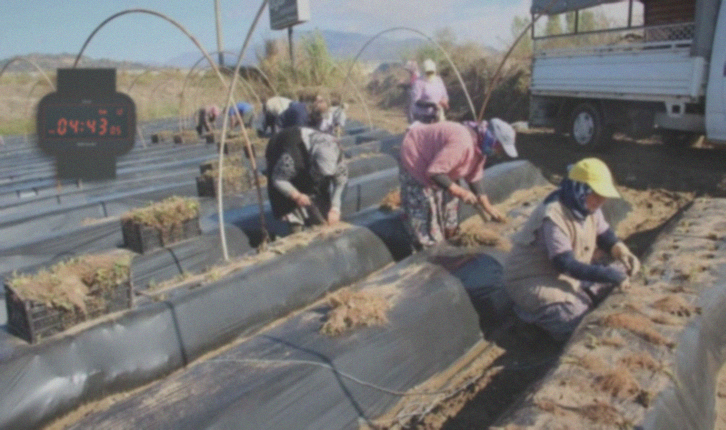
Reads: 4.43
